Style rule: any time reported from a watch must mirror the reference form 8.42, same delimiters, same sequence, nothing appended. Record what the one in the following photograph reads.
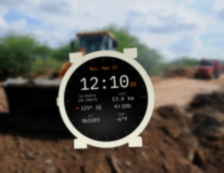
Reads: 12.10
